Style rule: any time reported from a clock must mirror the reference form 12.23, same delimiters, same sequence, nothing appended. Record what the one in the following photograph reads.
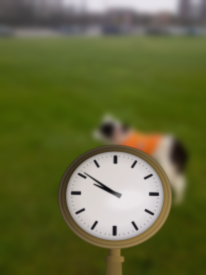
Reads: 9.51
